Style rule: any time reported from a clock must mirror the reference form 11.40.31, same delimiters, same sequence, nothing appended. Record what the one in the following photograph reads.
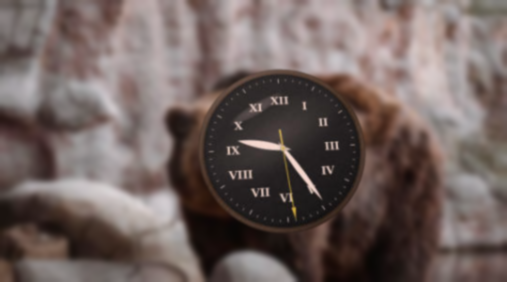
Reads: 9.24.29
